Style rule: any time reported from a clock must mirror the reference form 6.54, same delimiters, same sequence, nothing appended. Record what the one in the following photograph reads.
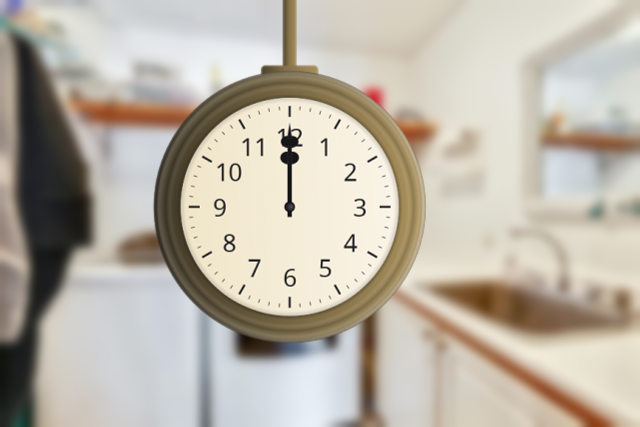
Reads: 12.00
